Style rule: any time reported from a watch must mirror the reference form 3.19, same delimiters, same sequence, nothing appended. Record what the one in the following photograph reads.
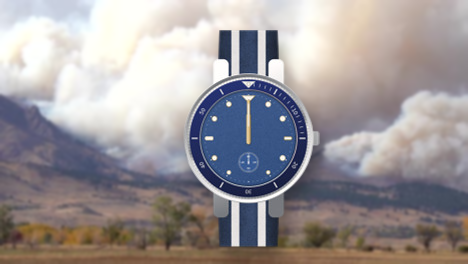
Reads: 12.00
